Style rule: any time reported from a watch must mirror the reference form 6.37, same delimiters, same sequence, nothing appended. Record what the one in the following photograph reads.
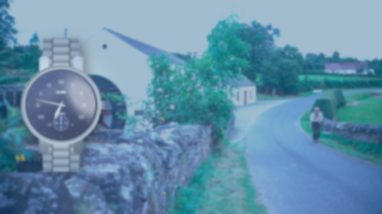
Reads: 6.47
